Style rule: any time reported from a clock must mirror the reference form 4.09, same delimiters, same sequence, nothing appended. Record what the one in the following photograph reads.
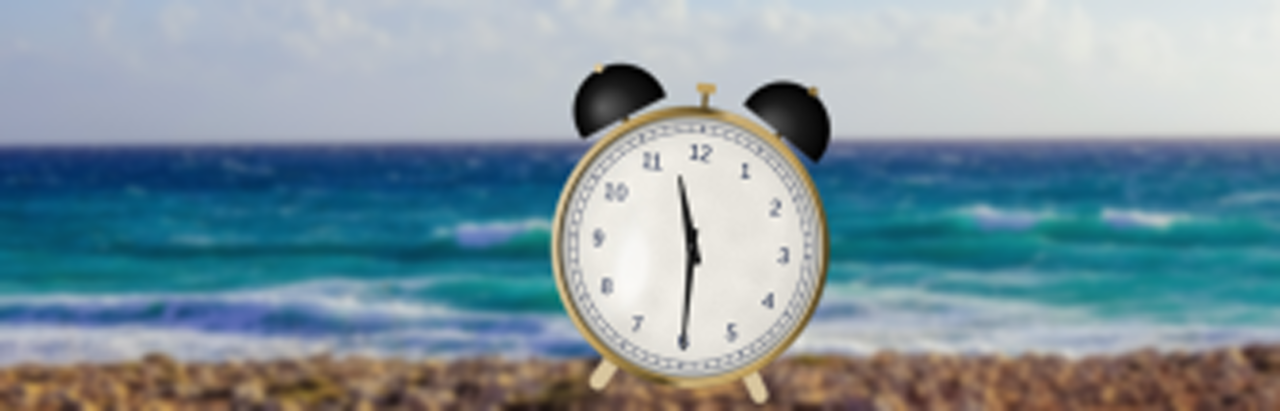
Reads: 11.30
